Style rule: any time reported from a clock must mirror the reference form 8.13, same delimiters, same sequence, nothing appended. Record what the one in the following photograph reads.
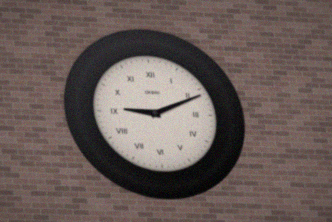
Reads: 9.11
